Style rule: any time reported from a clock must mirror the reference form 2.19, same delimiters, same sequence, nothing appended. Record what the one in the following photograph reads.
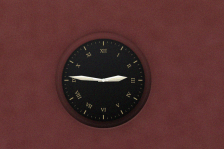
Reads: 2.46
